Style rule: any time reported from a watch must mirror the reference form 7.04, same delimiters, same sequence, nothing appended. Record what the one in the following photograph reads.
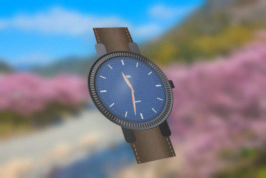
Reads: 11.32
